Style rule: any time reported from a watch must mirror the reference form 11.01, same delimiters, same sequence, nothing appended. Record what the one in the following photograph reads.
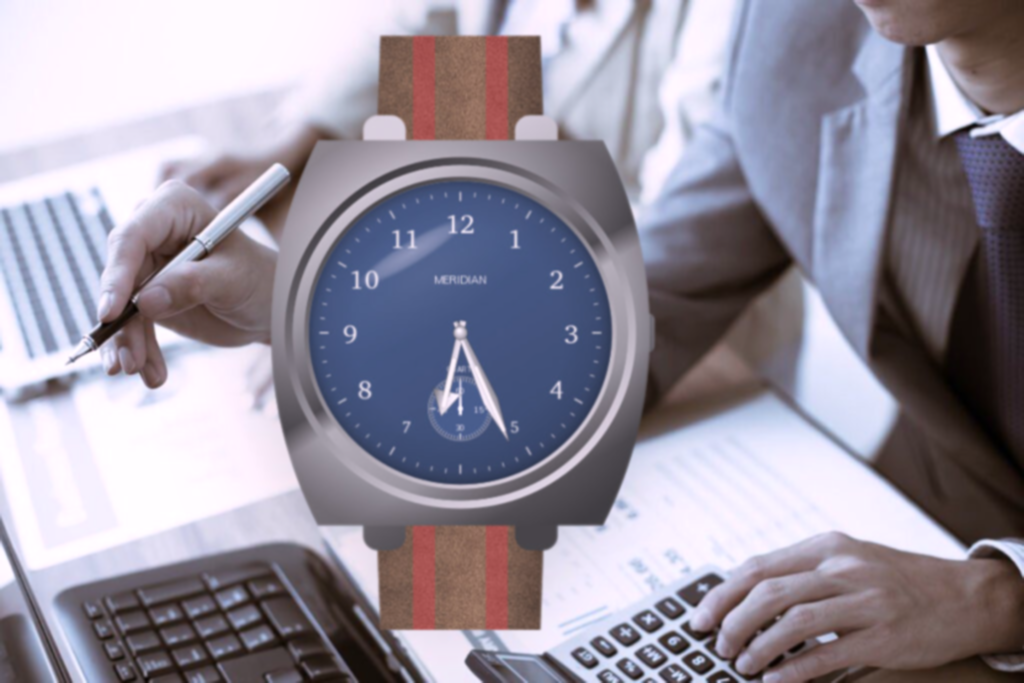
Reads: 6.26
